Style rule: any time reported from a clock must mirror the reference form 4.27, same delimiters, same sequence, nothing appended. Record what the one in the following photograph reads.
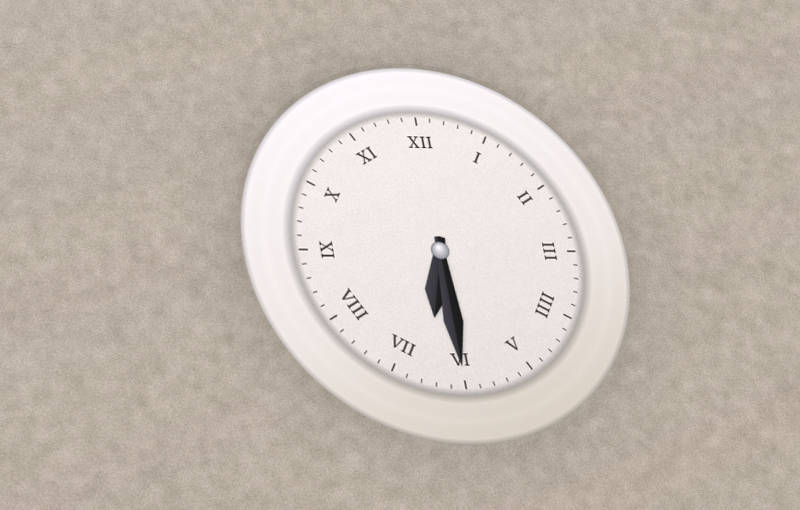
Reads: 6.30
